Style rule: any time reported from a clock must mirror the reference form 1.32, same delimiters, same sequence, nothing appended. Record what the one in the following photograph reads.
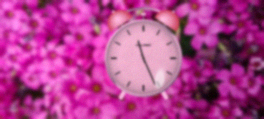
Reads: 11.26
